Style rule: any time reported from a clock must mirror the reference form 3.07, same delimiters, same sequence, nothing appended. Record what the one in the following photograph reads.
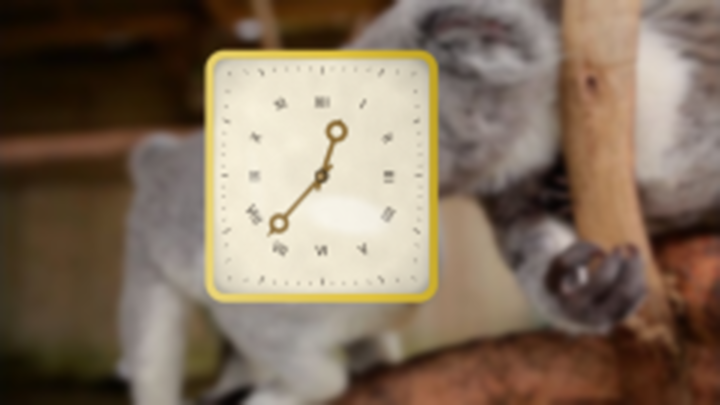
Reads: 12.37
